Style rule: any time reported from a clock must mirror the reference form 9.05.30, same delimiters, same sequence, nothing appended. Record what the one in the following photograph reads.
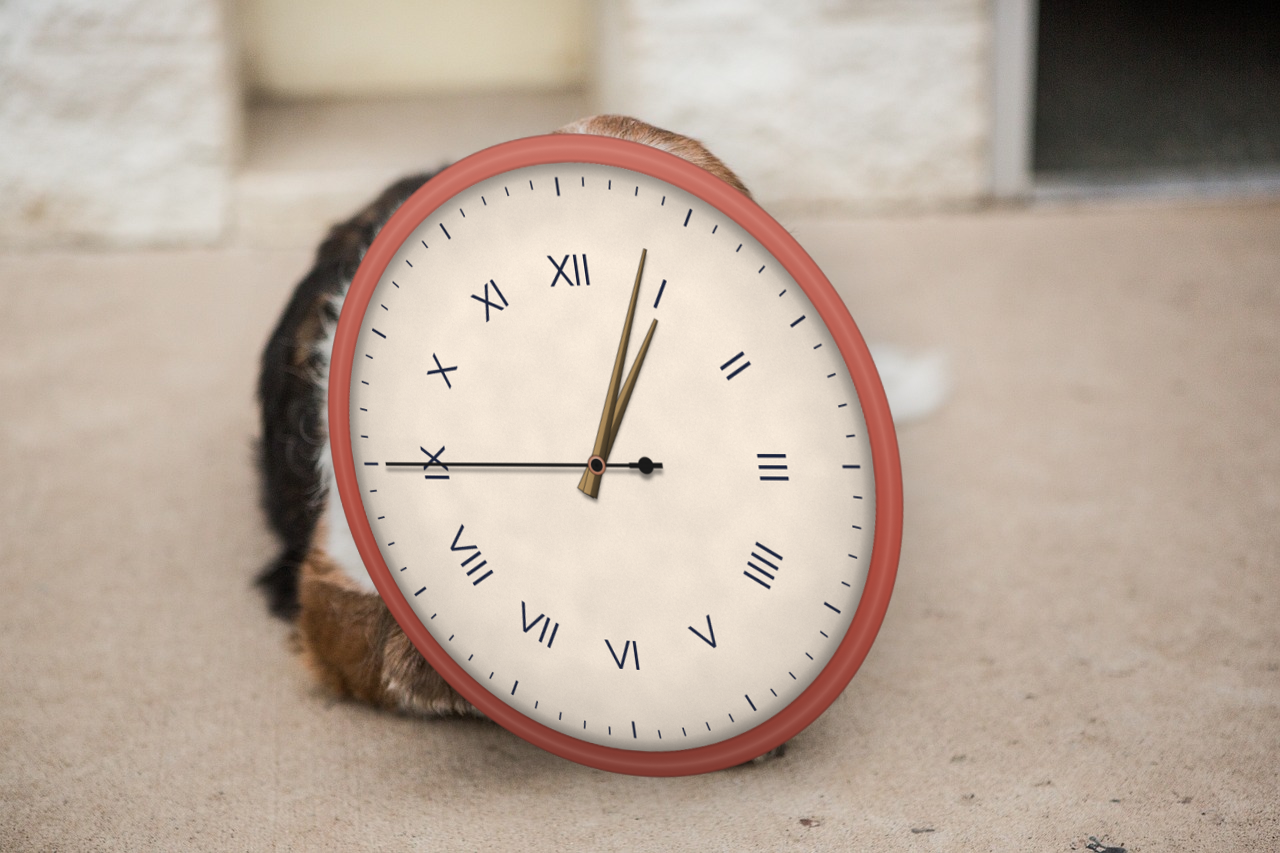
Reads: 1.03.45
